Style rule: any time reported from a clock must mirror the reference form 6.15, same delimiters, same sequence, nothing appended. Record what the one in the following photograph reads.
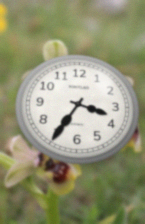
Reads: 3.35
